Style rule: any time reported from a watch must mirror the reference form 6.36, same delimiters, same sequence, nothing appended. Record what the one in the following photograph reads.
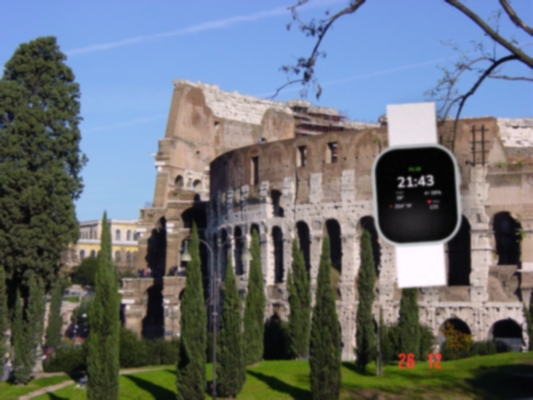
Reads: 21.43
